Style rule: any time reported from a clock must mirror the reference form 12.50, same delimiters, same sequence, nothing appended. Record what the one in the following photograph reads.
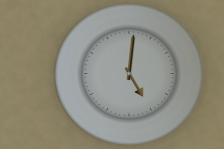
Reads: 5.01
